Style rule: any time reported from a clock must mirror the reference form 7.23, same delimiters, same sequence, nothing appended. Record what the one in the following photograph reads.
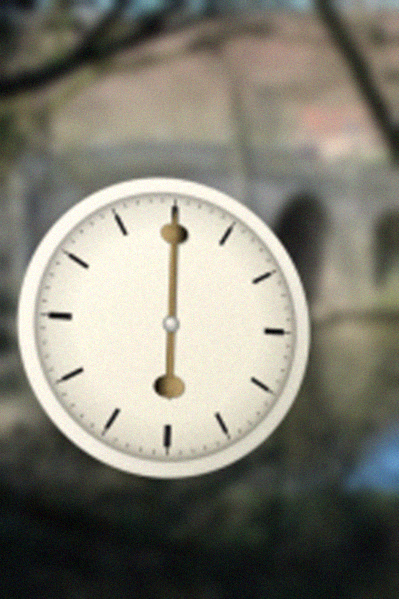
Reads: 6.00
